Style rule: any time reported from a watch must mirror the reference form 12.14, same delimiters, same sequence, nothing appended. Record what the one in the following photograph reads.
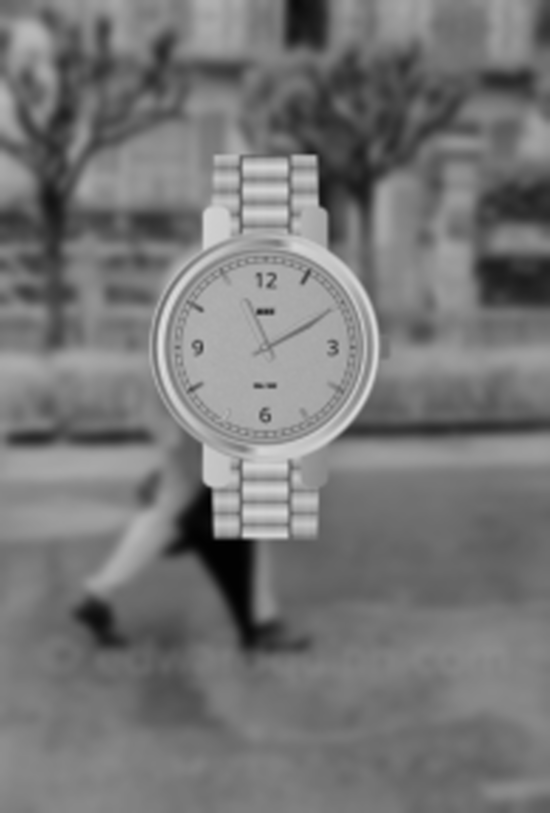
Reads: 11.10
